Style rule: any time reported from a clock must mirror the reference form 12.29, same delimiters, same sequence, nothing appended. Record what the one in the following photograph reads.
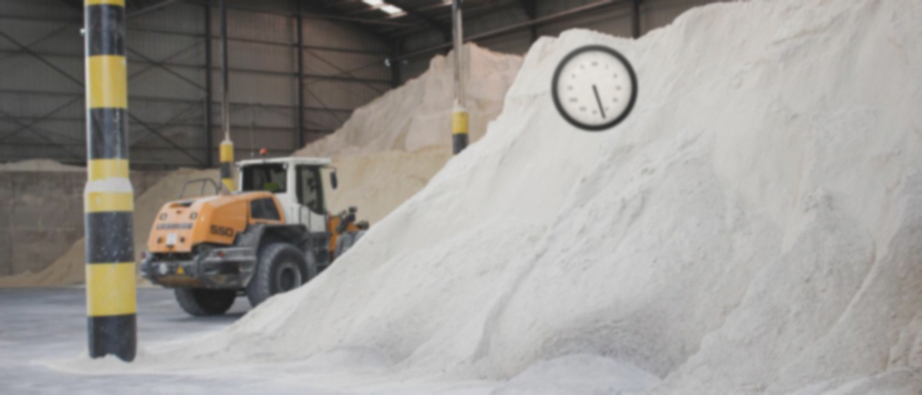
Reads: 5.27
